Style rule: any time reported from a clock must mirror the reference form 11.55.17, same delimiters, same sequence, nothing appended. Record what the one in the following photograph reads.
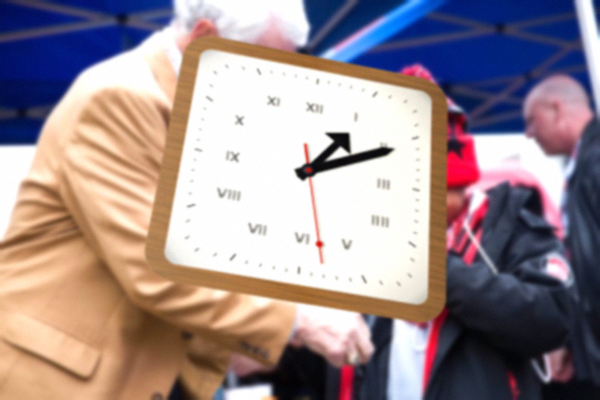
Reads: 1.10.28
